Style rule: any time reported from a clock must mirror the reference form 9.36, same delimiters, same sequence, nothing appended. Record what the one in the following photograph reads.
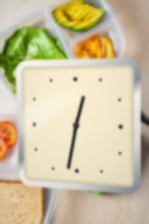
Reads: 12.32
